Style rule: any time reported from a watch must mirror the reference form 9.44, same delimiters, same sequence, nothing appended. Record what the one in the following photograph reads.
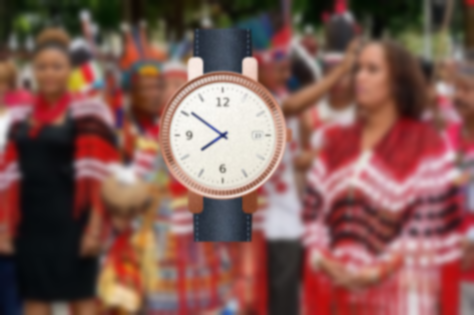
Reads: 7.51
